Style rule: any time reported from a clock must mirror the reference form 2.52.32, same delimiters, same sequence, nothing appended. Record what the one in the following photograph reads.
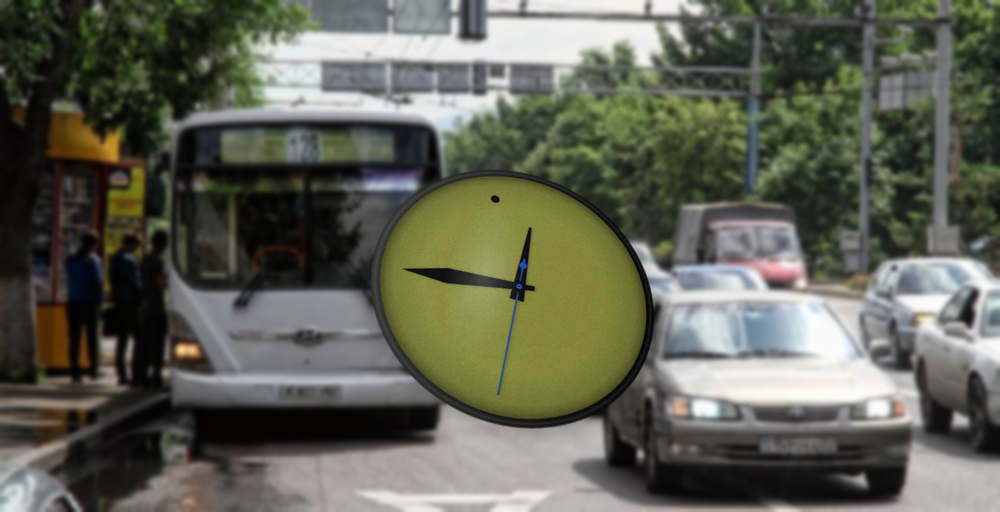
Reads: 12.47.34
